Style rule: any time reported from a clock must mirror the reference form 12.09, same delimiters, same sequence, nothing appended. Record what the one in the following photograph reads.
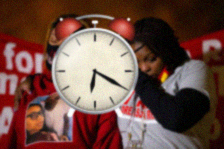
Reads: 6.20
